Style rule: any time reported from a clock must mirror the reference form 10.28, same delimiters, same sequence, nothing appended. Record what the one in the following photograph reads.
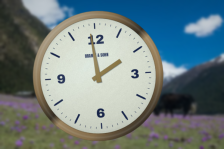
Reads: 1.59
